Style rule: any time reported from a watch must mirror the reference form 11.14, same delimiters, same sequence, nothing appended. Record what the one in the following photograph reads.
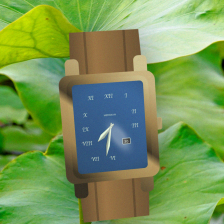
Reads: 7.32
